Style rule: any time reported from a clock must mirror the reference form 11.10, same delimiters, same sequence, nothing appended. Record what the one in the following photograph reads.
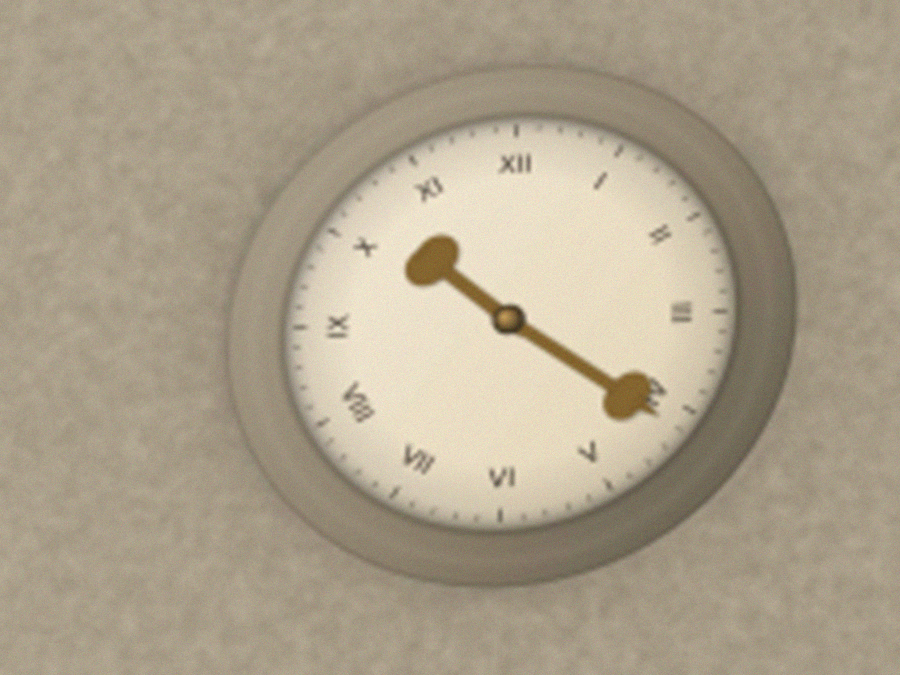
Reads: 10.21
